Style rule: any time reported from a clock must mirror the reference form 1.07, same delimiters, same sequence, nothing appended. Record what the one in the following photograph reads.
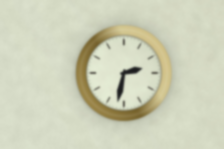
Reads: 2.32
